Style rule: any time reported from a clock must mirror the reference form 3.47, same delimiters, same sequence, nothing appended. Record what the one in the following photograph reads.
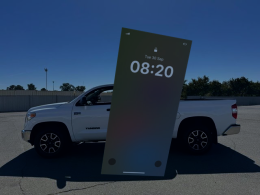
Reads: 8.20
